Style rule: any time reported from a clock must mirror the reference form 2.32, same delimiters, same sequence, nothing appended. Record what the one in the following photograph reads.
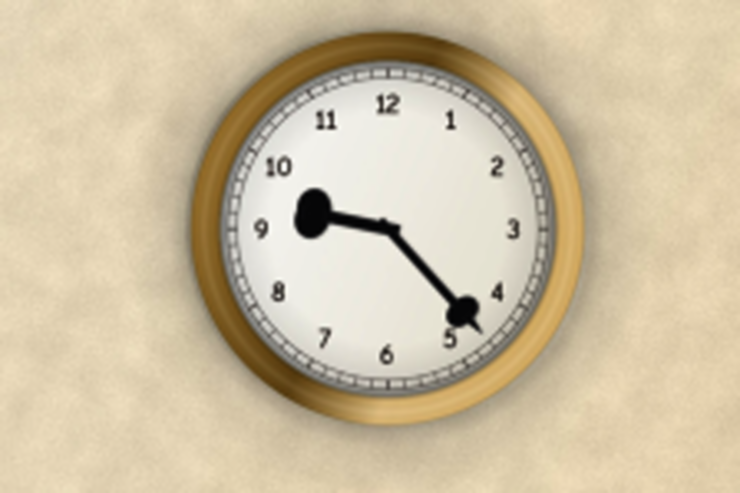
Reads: 9.23
